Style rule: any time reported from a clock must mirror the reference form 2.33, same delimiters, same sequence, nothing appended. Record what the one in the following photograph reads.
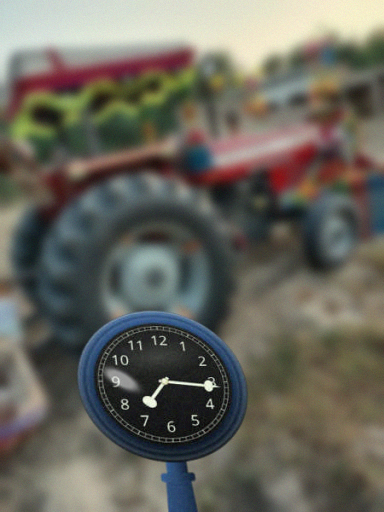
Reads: 7.16
